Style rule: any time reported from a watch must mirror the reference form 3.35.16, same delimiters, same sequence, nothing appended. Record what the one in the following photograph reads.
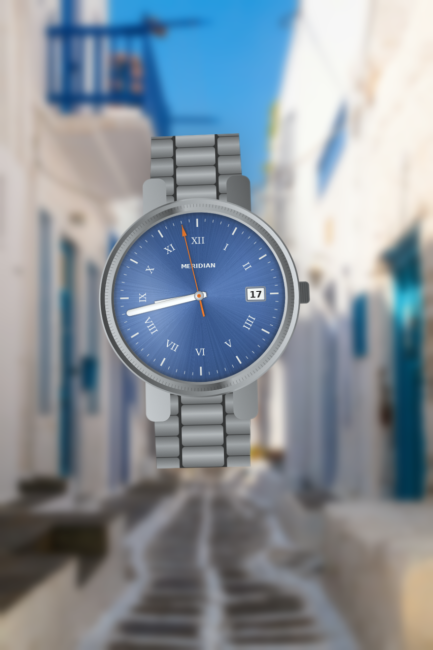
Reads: 8.42.58
